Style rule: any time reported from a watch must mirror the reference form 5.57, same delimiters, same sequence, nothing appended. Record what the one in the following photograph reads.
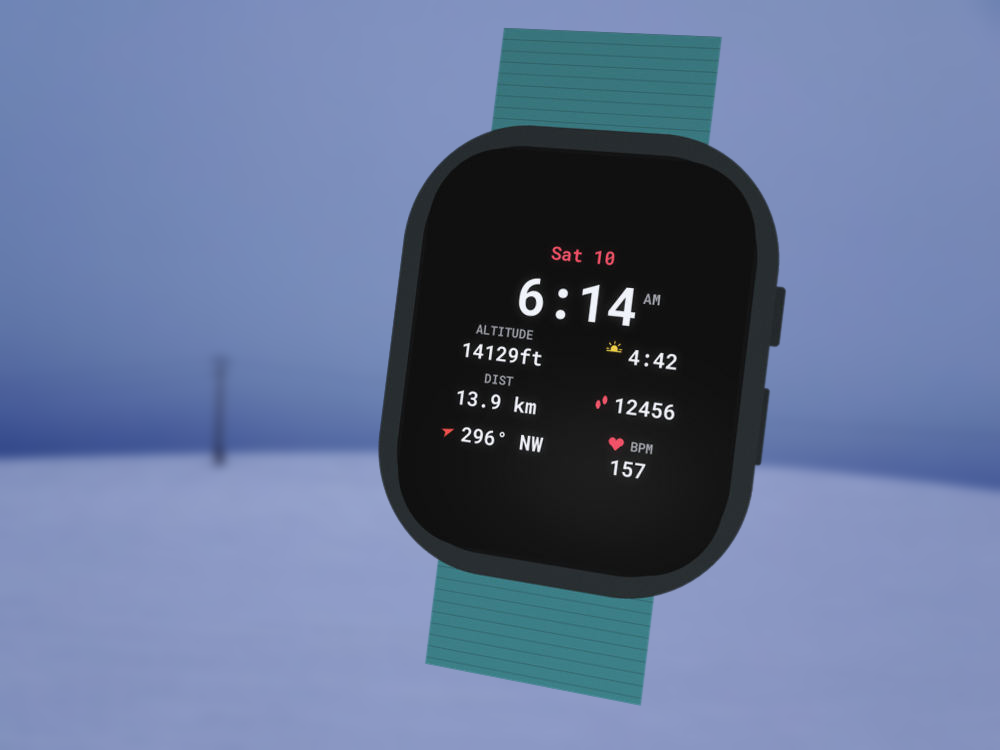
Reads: 6.14
